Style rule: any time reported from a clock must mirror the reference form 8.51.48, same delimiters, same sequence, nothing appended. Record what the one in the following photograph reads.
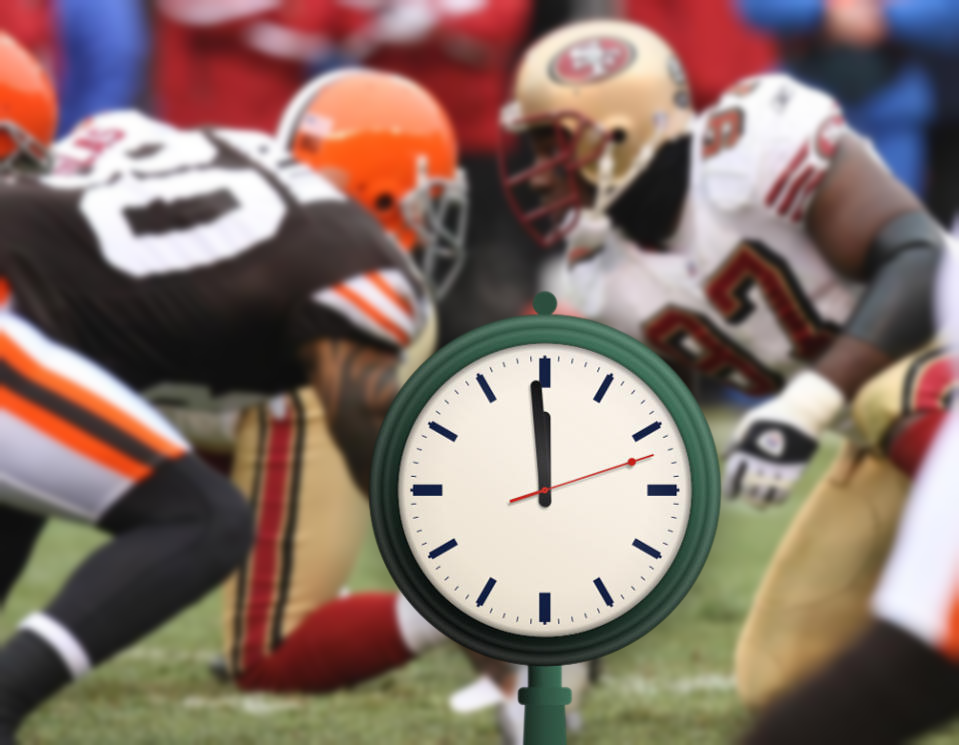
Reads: 11.59.12
